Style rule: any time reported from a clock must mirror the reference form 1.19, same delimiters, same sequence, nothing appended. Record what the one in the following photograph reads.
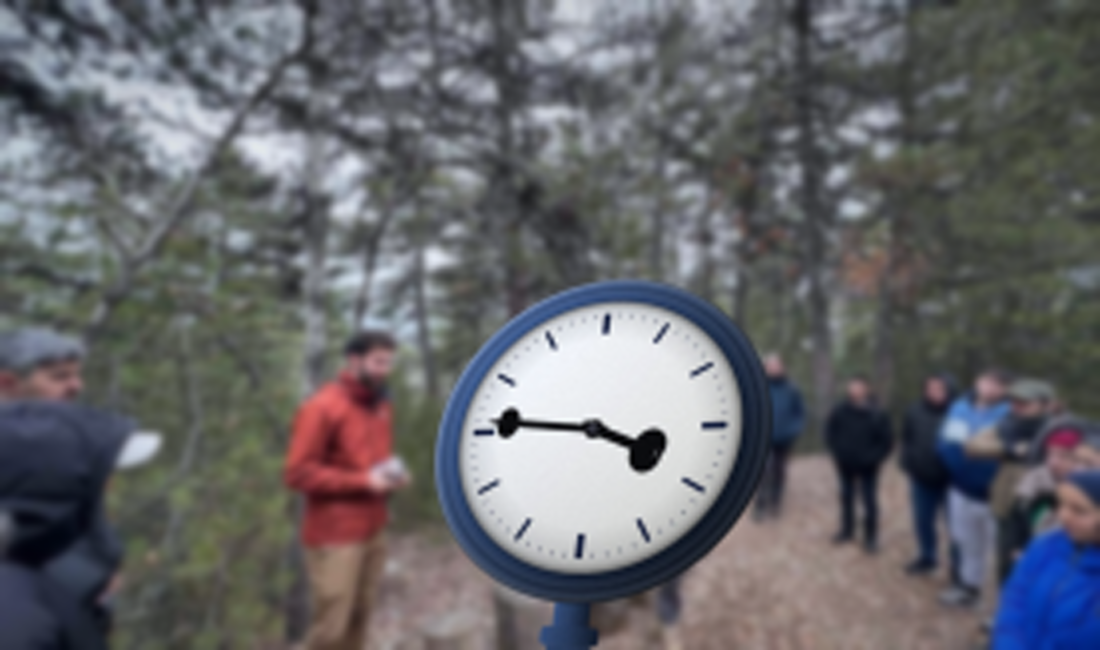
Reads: 3.46
